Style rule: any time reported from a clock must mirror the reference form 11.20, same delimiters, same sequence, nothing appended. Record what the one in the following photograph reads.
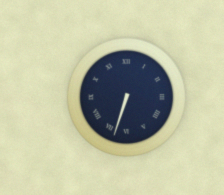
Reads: 6.33
